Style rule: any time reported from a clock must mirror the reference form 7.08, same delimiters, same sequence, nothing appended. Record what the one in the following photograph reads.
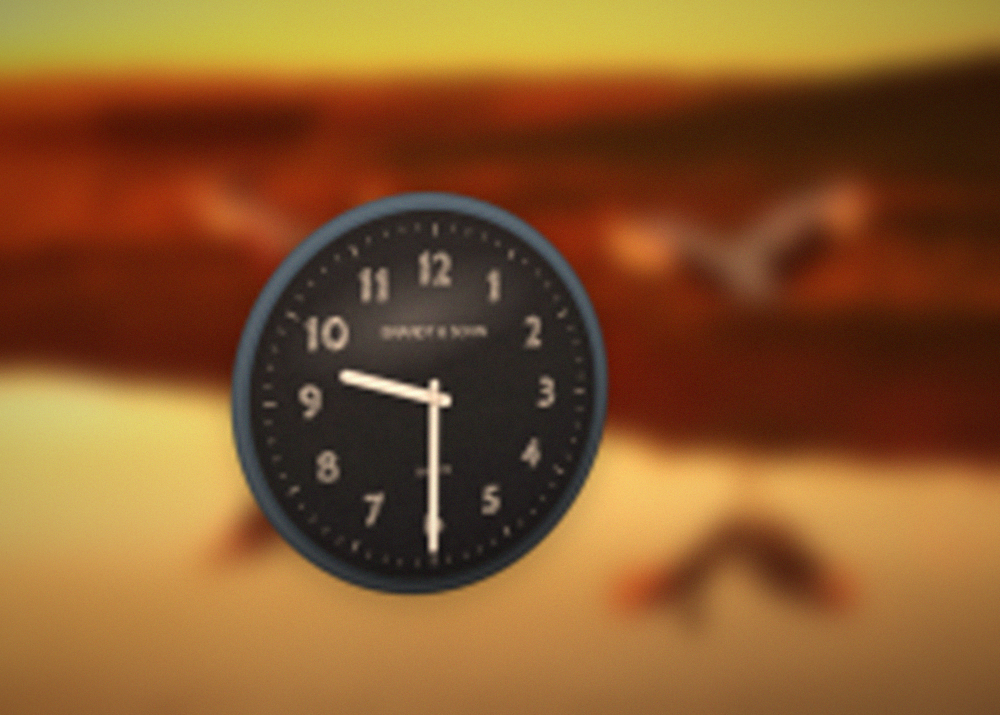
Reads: 9.30
